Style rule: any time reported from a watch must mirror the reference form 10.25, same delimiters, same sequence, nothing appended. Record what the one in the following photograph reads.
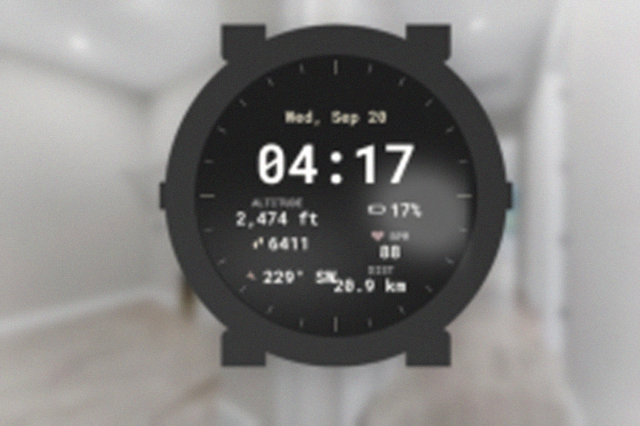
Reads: 4.17
